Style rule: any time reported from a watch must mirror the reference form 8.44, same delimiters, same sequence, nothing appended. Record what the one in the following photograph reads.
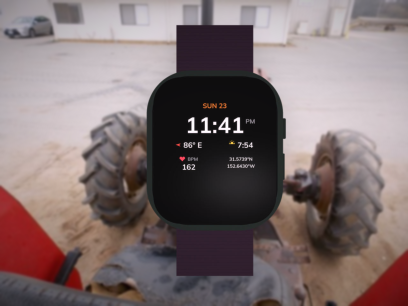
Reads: 11.41
